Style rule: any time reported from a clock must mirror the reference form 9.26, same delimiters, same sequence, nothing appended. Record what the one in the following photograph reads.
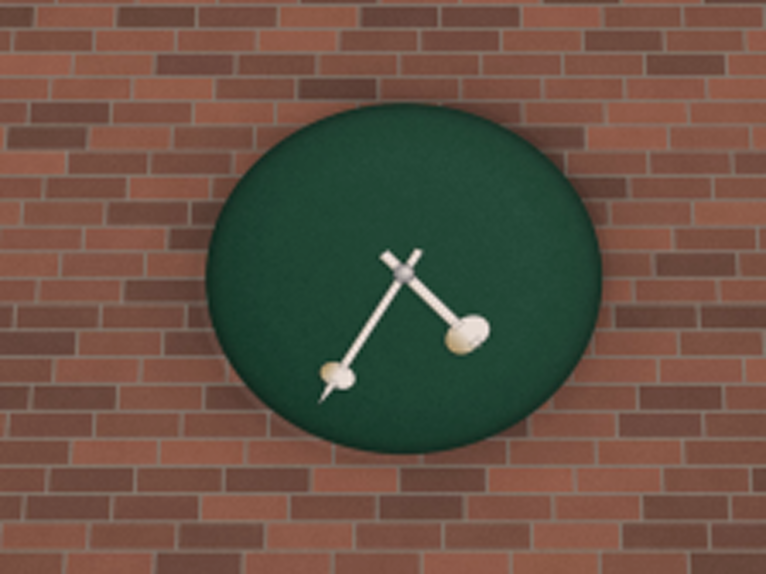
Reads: 4.35
